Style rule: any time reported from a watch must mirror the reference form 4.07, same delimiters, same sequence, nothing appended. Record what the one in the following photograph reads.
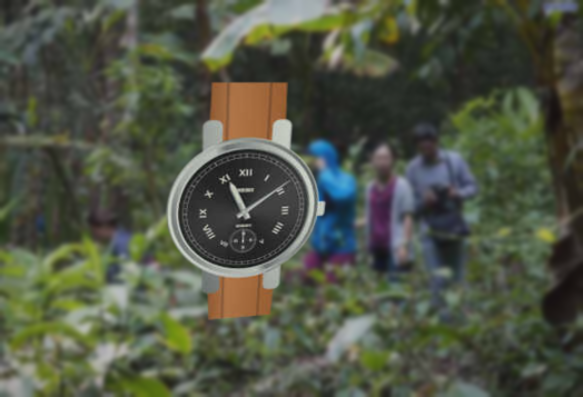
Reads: 11.09
